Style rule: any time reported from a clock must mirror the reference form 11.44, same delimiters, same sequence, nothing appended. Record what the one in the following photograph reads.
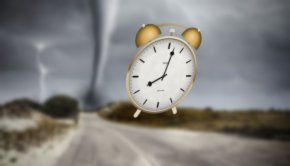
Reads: 8.02
